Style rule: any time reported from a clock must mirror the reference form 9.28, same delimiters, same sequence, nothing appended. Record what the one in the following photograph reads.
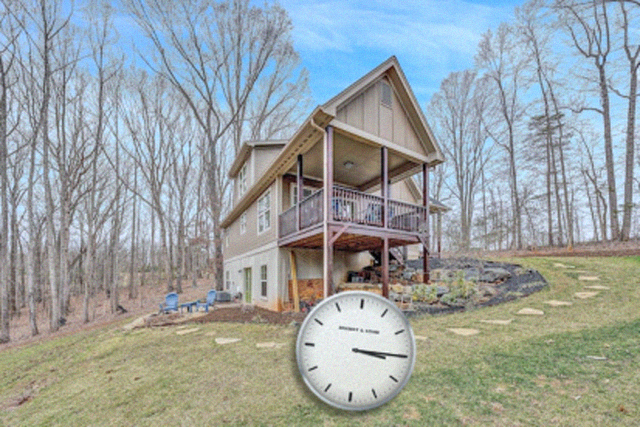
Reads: 3.15
